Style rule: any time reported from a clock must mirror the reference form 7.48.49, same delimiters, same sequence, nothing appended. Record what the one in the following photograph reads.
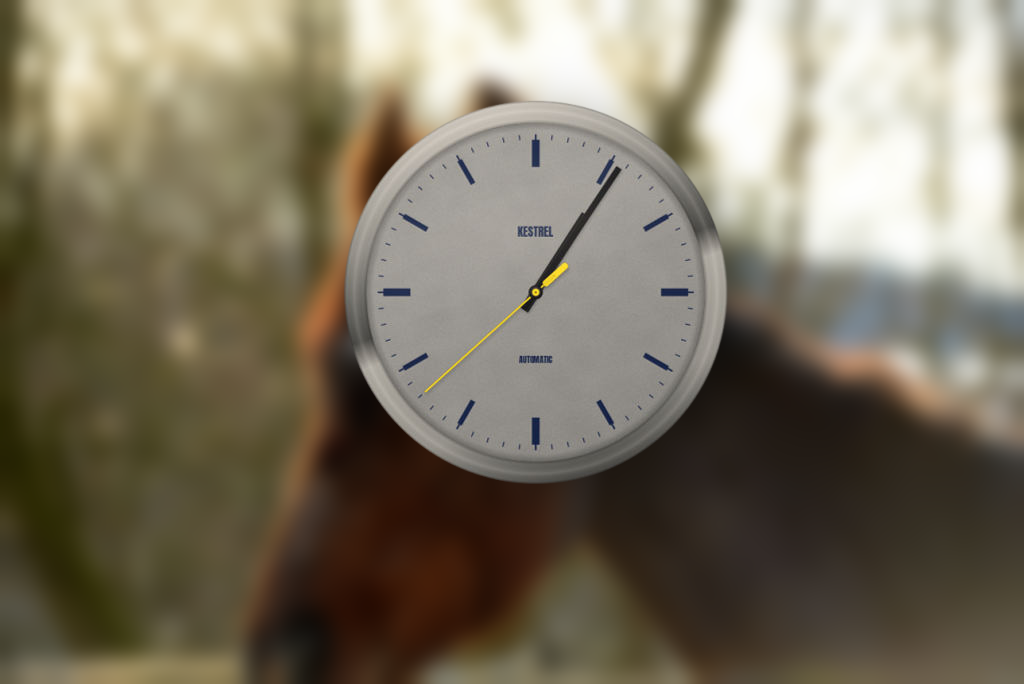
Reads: 1.05.38
